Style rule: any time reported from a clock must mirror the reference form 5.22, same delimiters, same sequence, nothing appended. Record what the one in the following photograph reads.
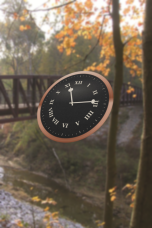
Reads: 11.14
